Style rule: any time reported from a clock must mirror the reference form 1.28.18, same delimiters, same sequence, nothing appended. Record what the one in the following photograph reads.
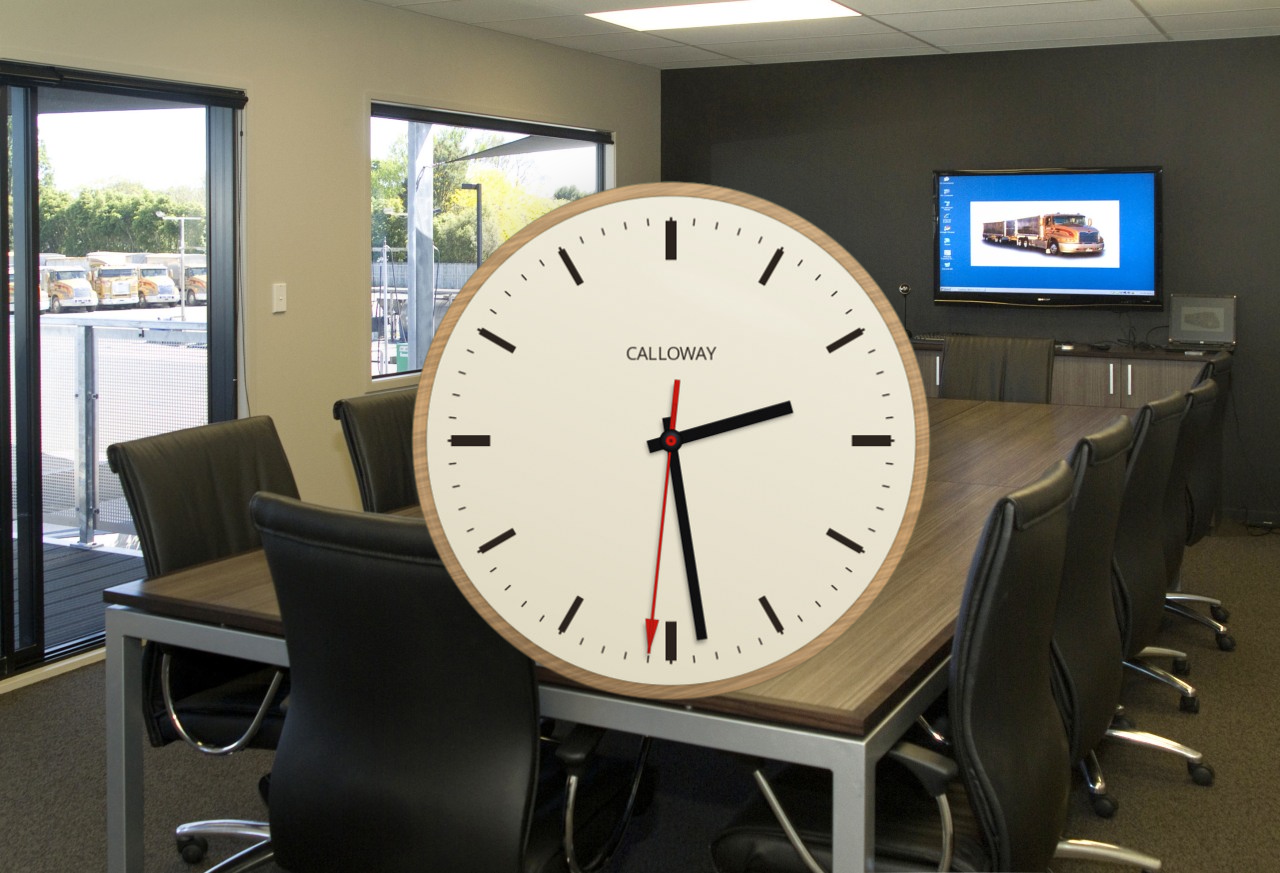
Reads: 2.28.31
